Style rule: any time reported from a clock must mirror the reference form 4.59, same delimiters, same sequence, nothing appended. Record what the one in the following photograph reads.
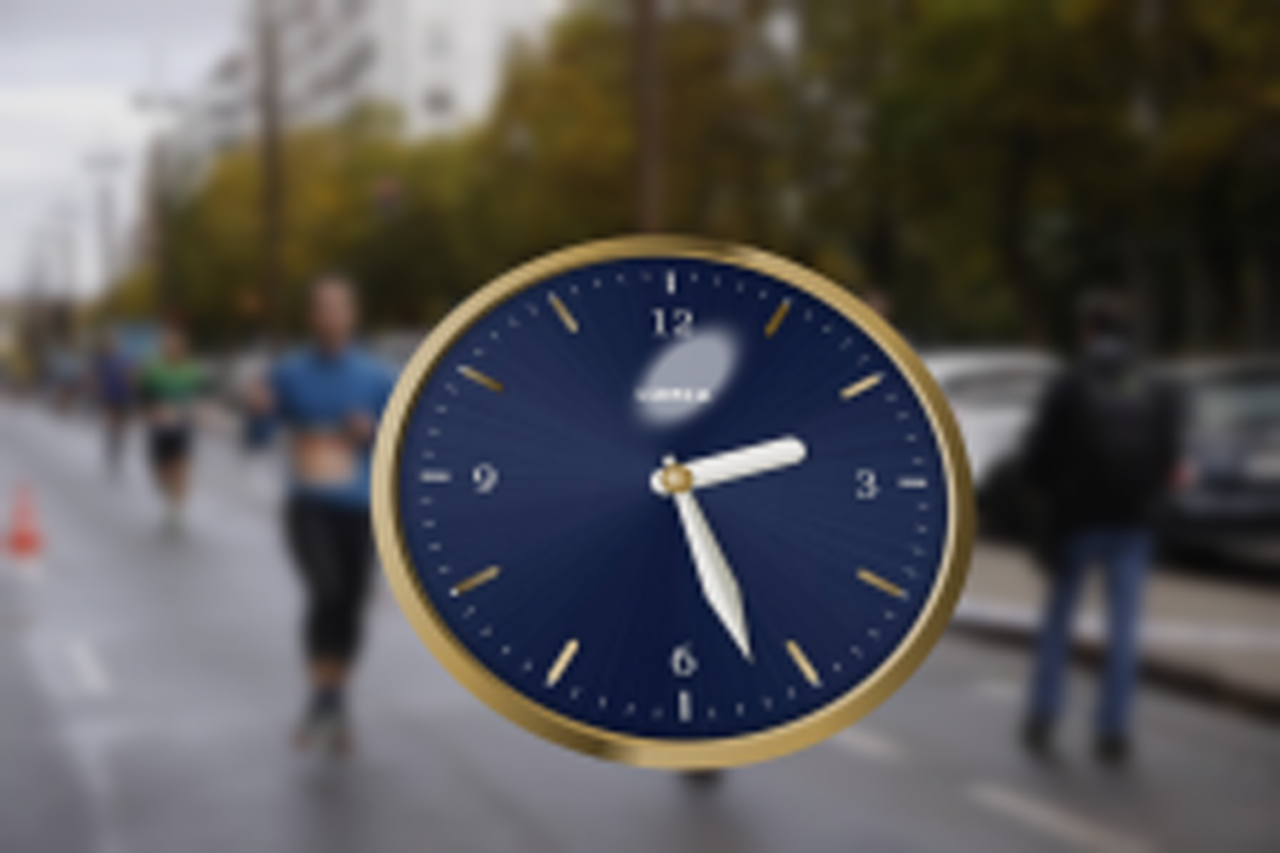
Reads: 2.27
